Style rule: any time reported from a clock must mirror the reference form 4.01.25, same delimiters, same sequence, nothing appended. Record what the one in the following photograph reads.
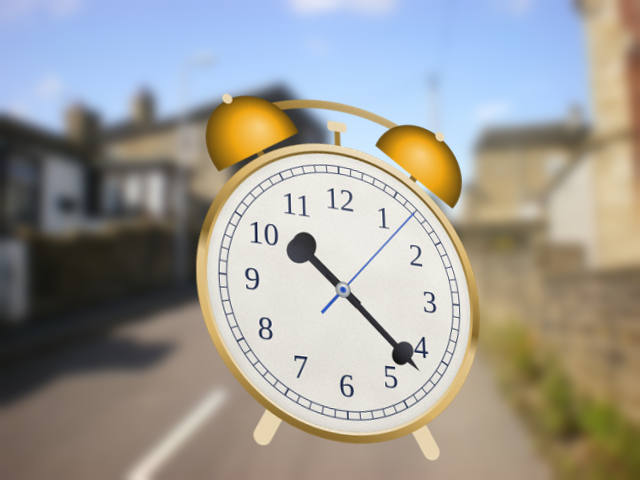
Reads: 10.22.07
